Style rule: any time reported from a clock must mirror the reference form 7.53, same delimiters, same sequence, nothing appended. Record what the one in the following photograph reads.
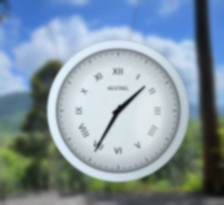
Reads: 1.35
